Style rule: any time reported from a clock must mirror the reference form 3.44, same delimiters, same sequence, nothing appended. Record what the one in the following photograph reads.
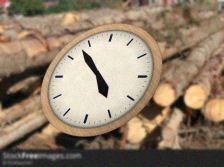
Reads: 4.53
